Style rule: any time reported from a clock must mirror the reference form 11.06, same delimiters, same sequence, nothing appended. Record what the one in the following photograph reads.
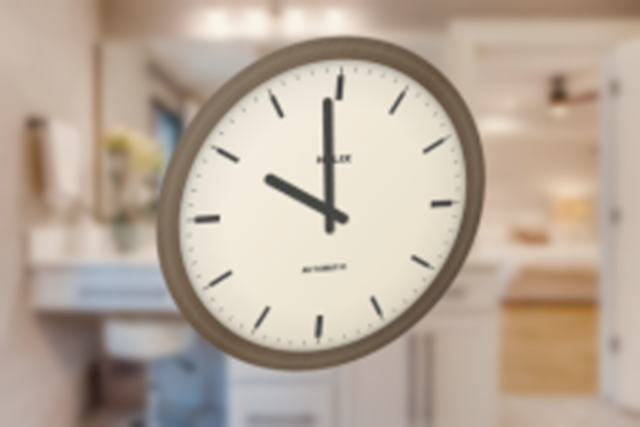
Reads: 9.59
